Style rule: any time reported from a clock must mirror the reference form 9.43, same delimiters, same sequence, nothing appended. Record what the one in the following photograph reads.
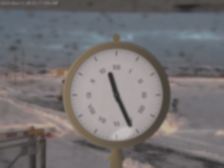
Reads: 11.26
